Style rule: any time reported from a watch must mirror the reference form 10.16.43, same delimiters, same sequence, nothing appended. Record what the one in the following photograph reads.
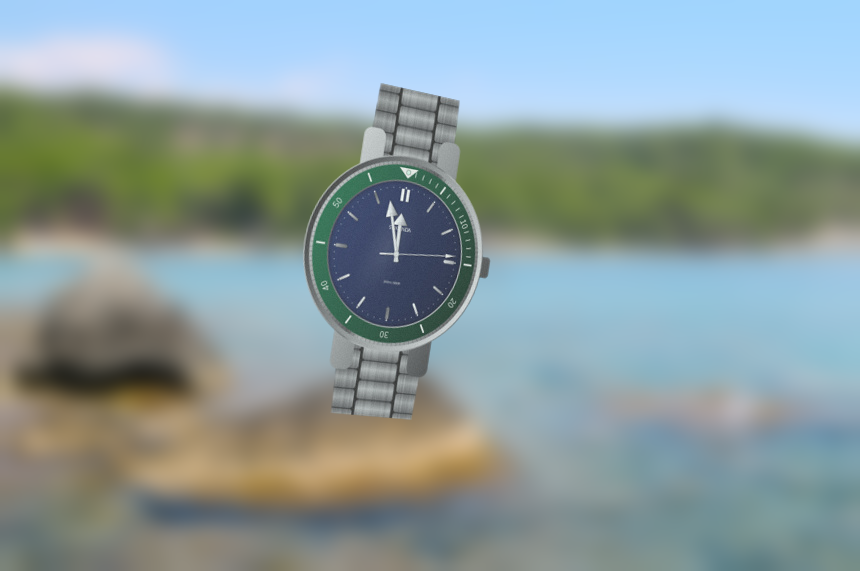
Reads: 11.57.14
